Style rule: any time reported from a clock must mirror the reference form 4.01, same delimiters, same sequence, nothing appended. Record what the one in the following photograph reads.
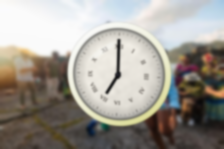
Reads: 7.00
